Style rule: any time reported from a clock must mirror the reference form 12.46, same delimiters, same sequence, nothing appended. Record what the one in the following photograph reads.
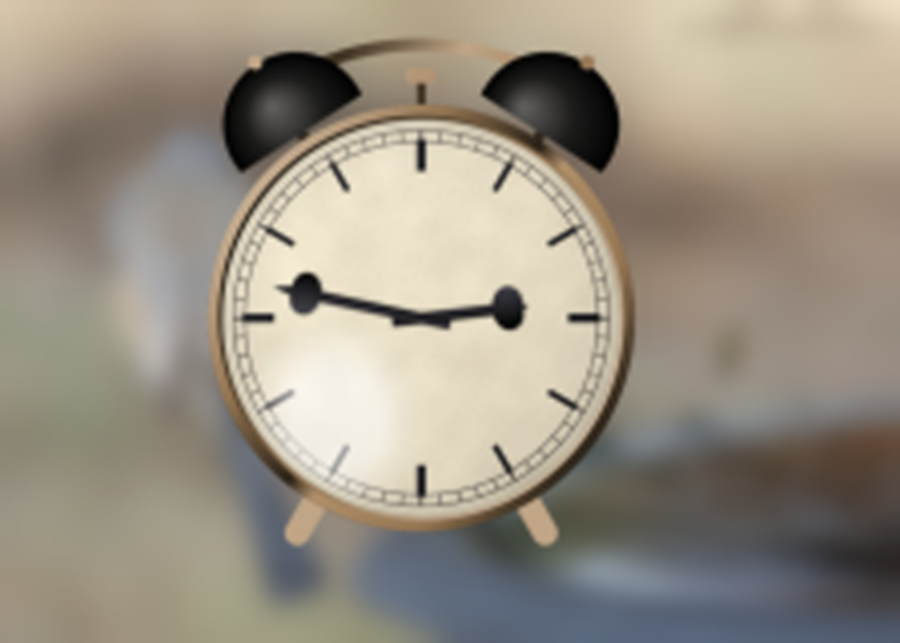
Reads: 2.47
